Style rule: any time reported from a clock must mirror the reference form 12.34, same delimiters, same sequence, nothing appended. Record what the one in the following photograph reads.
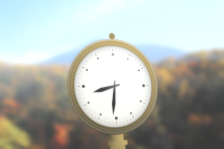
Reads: 8.31
